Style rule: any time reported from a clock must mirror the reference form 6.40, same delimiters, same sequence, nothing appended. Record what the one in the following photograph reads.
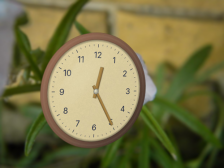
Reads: 12.25
